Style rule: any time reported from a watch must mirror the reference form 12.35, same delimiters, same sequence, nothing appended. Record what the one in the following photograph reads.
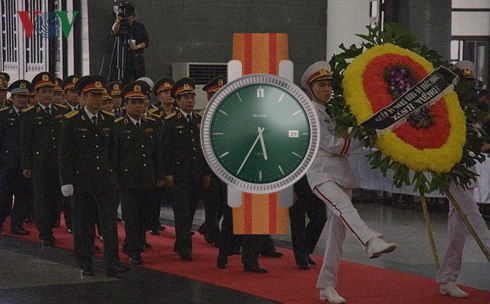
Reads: 5.35
